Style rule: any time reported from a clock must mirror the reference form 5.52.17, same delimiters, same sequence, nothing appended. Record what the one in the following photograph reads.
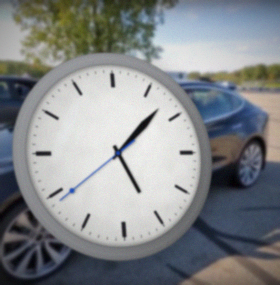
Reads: 5.07.39
